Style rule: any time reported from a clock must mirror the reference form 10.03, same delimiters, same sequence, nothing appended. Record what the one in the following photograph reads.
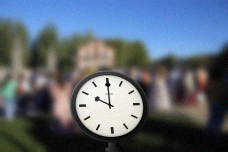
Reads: 10.00
